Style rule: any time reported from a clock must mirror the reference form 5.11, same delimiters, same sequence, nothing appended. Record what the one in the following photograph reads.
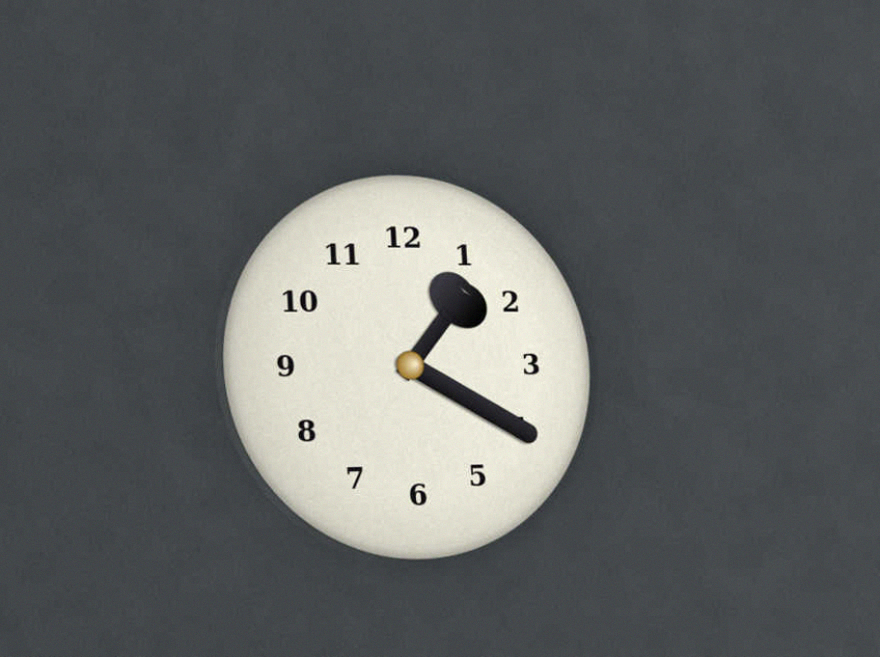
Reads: 1.20
